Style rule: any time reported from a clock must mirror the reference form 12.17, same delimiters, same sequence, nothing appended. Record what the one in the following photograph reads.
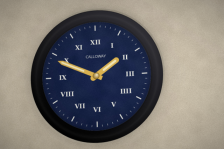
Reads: 1.49
